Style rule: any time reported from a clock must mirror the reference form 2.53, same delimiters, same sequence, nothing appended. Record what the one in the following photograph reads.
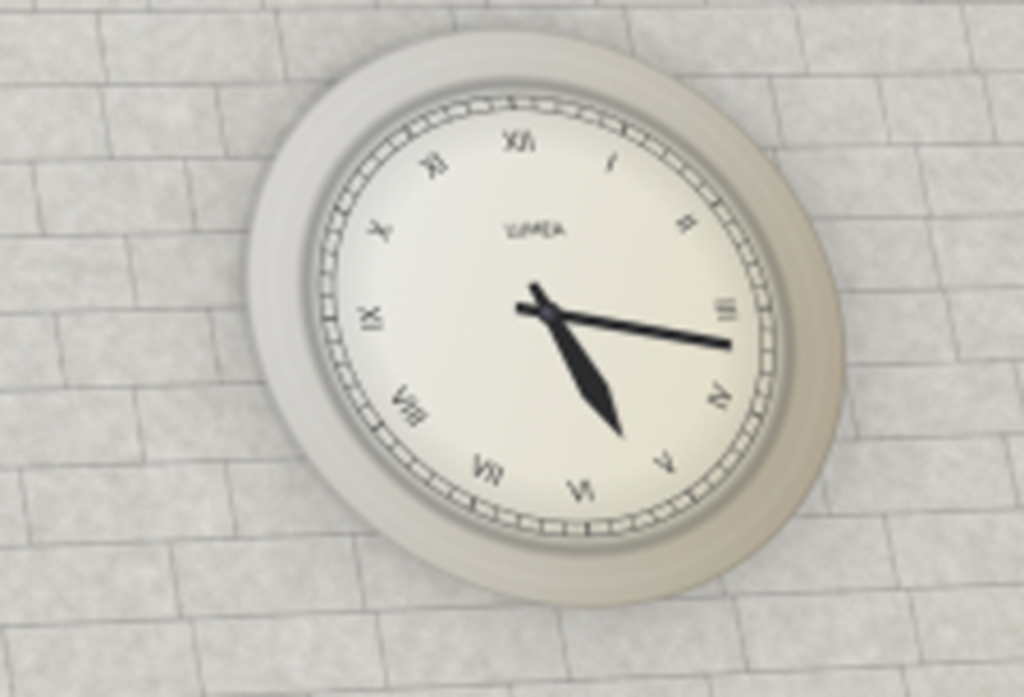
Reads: 5.17
